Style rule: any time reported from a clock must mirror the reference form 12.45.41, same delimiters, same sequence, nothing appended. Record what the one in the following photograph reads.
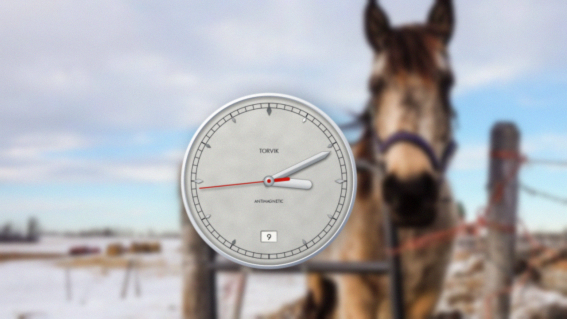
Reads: 3.10.44
